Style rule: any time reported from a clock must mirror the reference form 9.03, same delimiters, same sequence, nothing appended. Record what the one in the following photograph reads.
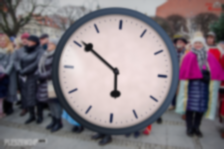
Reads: 5.51
